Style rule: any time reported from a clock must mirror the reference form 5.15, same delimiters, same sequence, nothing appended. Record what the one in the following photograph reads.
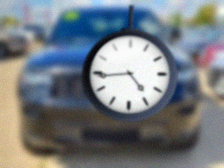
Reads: 4.44
